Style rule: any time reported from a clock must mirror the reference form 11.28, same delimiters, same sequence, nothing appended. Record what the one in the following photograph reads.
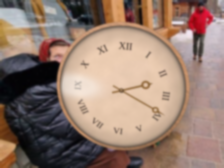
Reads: 2.19
